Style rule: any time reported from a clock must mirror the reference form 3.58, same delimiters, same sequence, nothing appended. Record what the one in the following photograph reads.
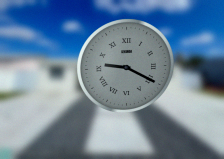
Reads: 9.20
